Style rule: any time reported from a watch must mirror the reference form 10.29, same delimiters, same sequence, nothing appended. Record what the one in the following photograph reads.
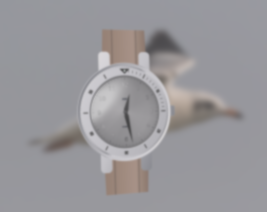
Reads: 12.28
